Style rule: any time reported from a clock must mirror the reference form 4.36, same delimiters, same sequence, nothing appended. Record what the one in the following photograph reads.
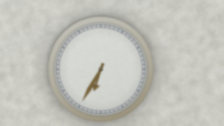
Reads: 6.35
